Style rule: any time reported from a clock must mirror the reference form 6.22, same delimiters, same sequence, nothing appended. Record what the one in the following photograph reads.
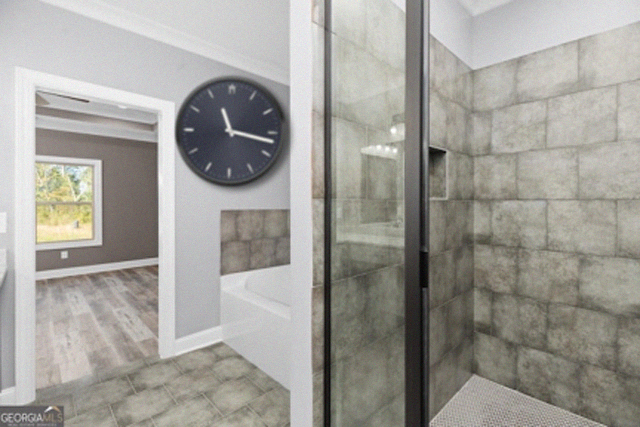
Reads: 11.17
